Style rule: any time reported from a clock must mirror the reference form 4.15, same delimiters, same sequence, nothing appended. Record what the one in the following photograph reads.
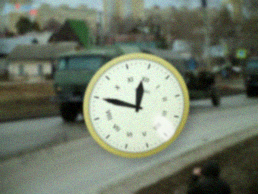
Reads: 11.45
